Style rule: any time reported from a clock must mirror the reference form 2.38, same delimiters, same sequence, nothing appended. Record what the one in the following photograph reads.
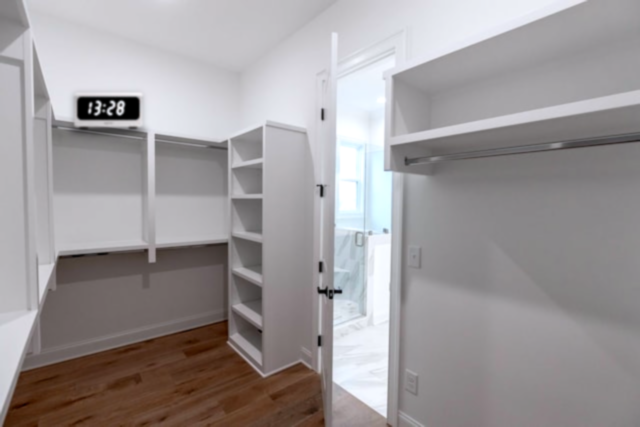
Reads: 13.28
